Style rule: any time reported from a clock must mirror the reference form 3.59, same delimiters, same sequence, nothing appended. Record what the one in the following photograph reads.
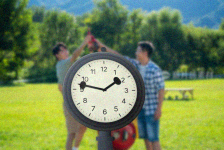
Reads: 1.47
